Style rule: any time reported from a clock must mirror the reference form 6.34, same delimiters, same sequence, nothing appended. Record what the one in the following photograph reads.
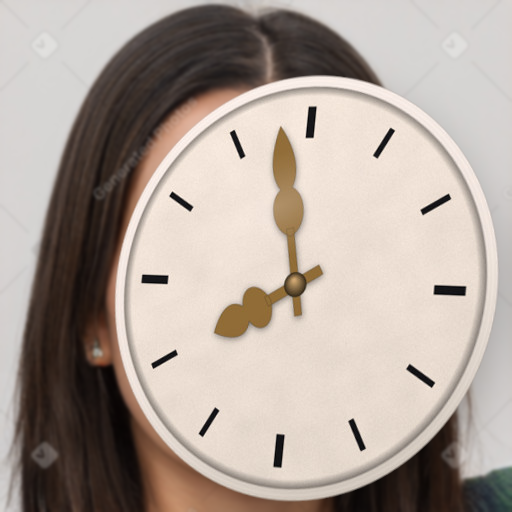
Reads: 7.58
